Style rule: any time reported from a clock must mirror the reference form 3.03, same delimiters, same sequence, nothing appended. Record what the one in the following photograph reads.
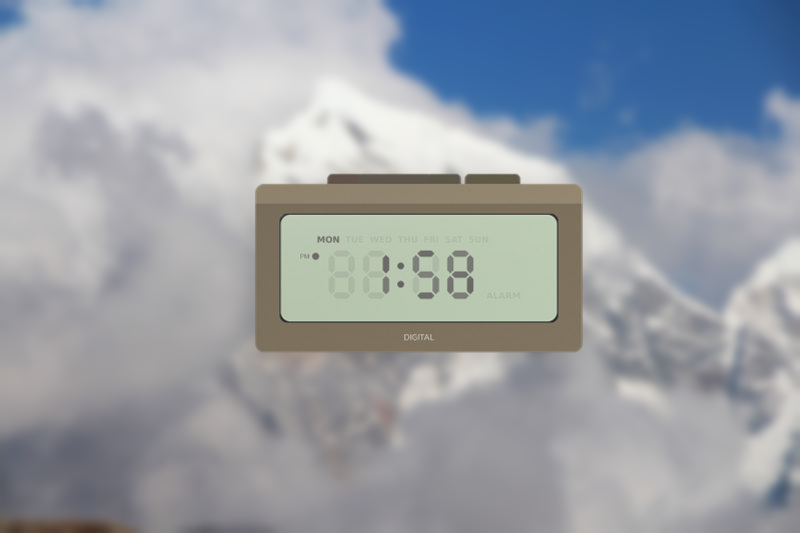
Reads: 1.58
